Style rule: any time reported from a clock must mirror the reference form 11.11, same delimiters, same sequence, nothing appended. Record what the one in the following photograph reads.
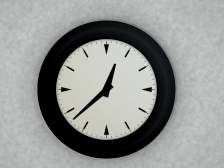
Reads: 12.38
